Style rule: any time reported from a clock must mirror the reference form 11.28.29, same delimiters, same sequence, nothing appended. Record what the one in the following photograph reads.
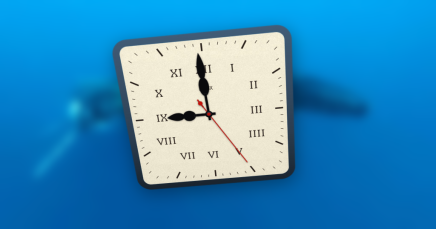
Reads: 8.59.25
